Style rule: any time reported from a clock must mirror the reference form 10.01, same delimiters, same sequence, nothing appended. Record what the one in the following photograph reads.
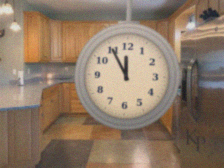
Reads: 11.55
